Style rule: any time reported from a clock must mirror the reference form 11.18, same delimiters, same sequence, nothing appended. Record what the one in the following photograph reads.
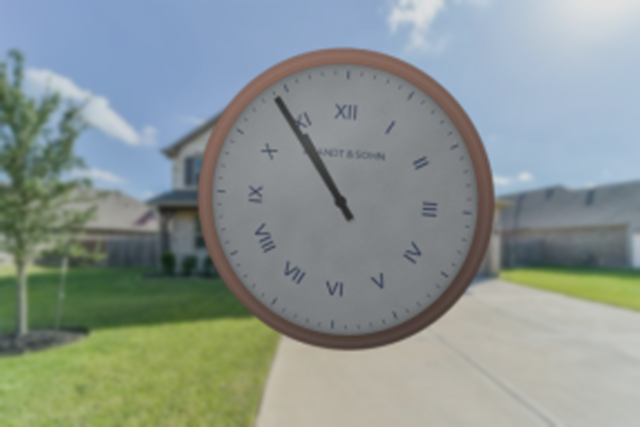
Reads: 10.54
